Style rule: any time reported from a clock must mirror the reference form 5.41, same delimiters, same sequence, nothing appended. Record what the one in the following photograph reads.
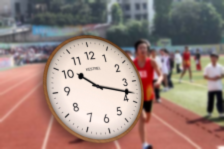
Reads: 10.18
